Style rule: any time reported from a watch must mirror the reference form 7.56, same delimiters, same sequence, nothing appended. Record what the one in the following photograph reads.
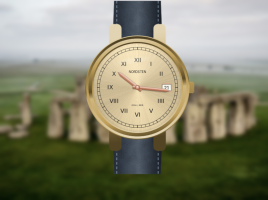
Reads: 10.16
